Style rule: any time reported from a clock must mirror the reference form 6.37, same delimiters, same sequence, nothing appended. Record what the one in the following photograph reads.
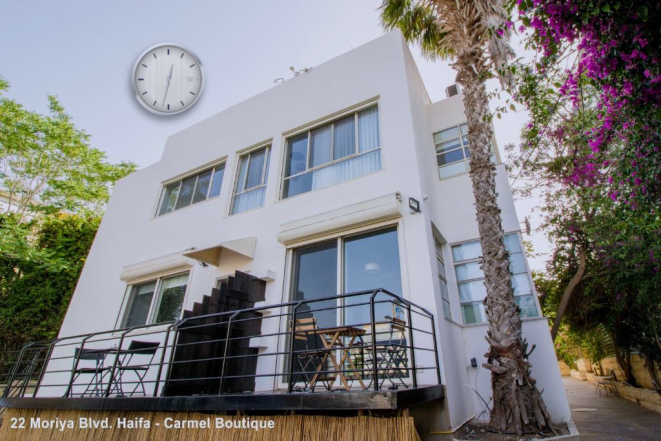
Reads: 12.32
